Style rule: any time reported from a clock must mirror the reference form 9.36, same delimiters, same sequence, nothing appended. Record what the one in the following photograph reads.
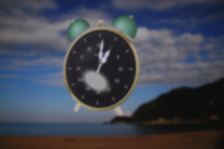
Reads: 1.01
